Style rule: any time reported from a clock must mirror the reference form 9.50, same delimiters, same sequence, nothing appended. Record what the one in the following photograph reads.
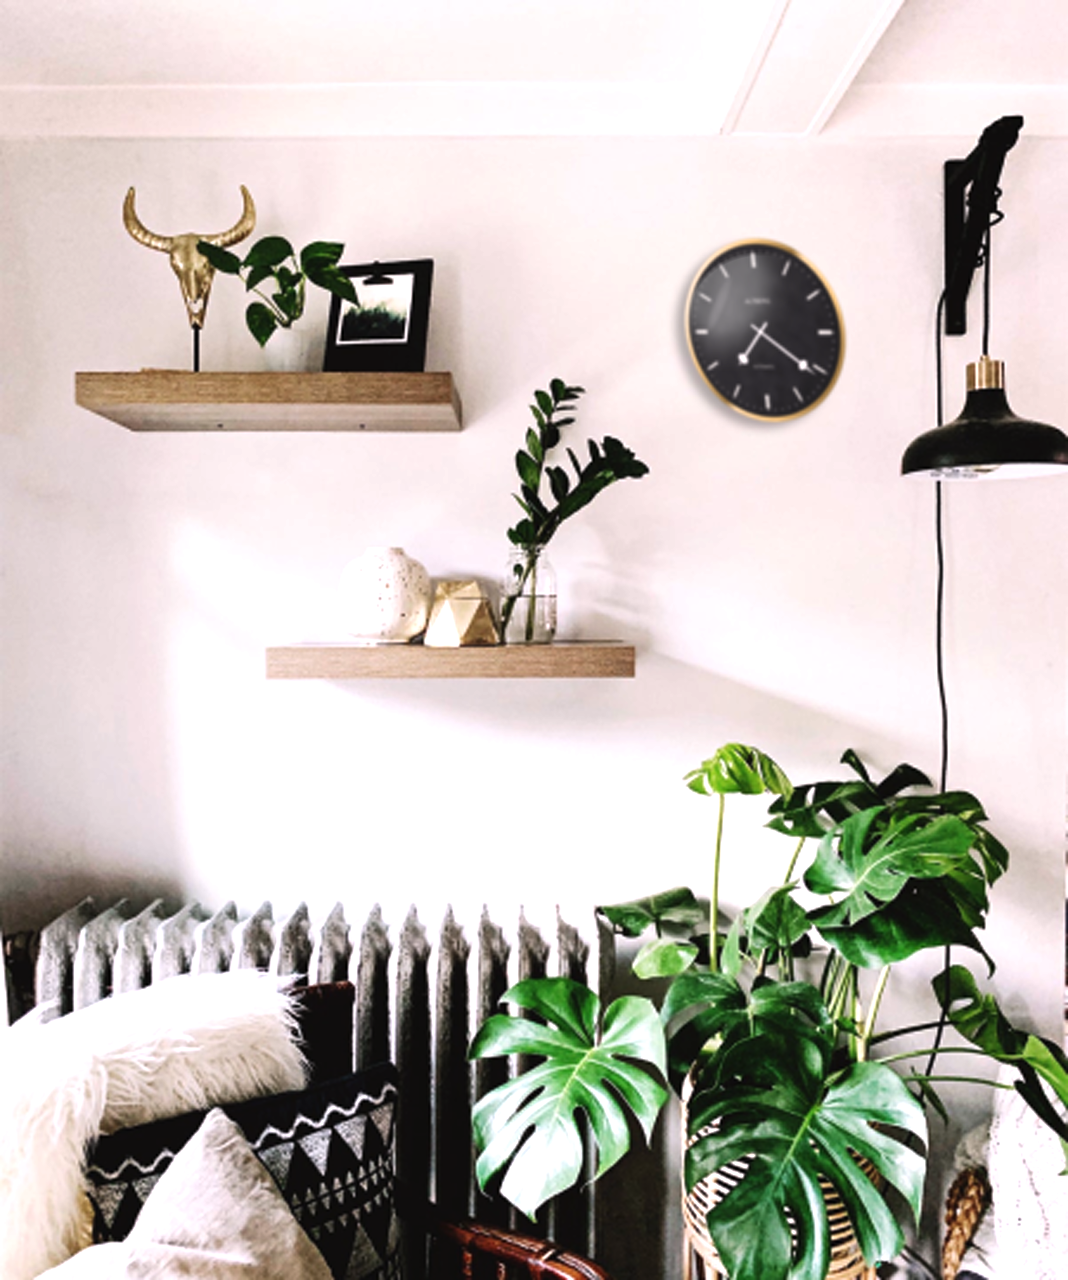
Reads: 7.21
